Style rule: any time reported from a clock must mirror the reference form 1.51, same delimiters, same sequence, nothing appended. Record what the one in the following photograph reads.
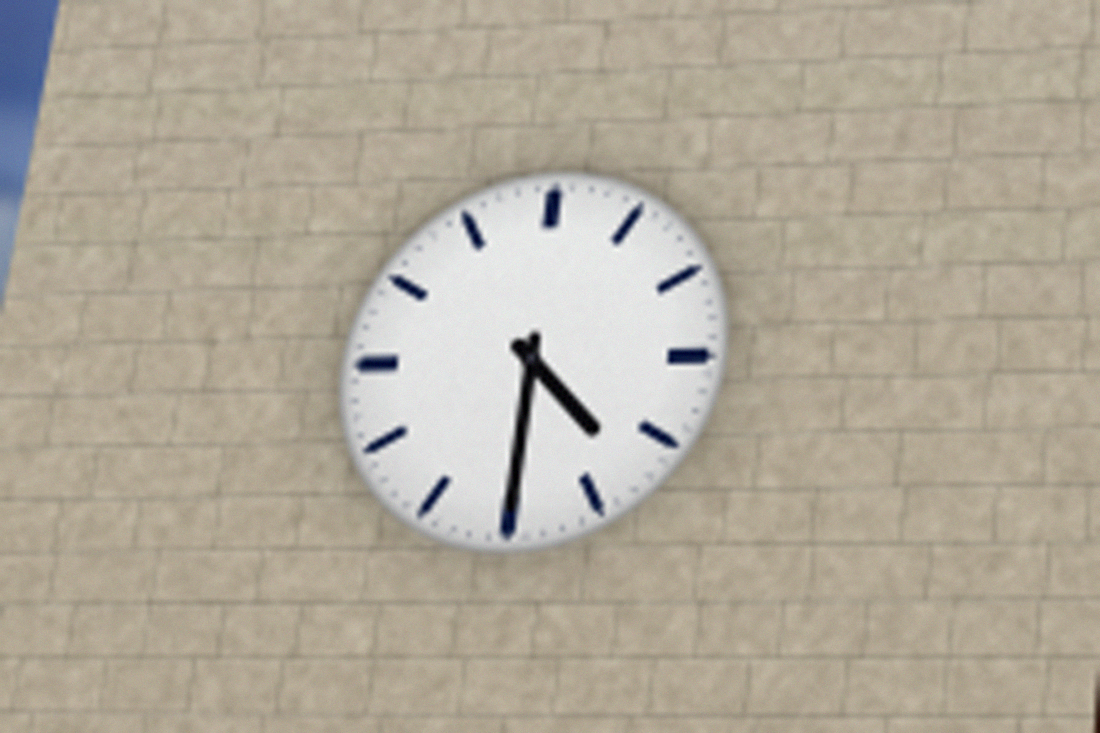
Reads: 4.30
